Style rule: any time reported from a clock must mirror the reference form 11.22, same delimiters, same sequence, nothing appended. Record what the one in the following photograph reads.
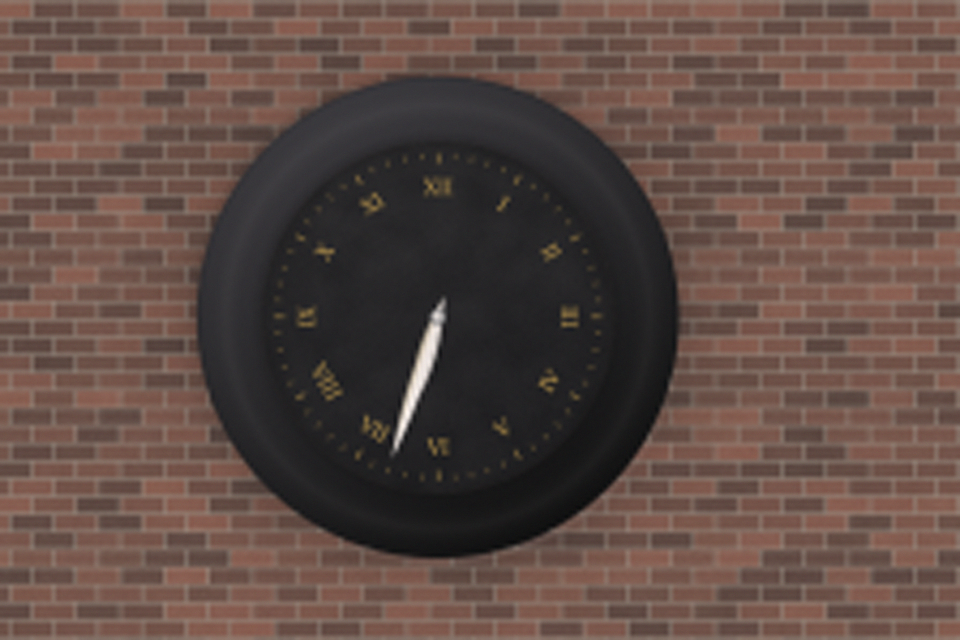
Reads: 6.33
